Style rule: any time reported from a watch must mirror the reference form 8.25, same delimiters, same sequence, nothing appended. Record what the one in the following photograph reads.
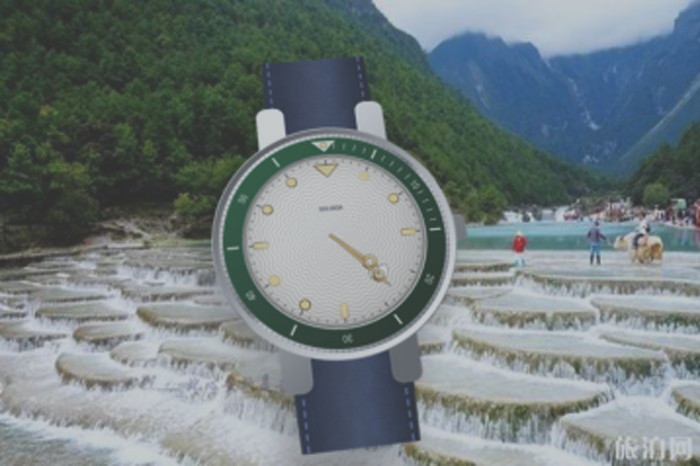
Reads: 4.23
